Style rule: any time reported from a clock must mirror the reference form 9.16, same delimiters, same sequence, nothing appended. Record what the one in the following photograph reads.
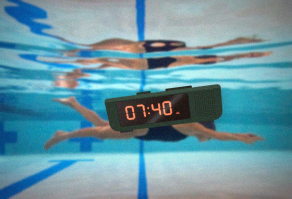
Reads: 7.40
